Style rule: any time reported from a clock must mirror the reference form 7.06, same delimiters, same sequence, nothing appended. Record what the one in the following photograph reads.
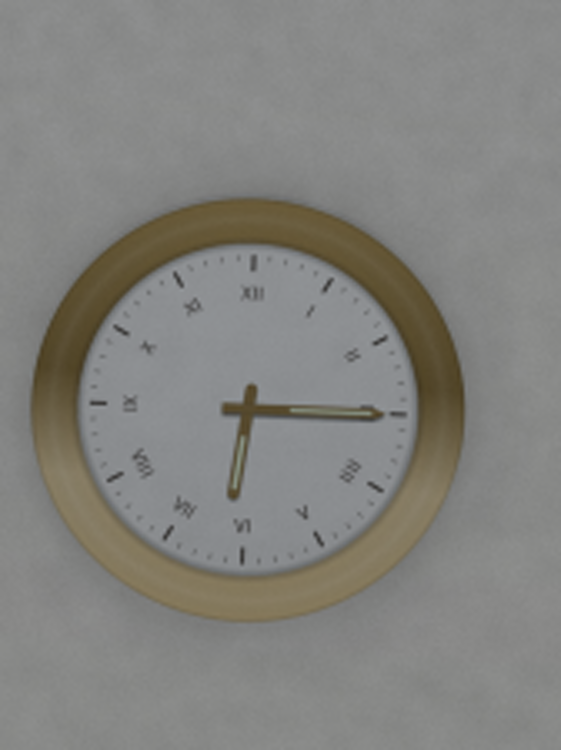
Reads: 6.15
